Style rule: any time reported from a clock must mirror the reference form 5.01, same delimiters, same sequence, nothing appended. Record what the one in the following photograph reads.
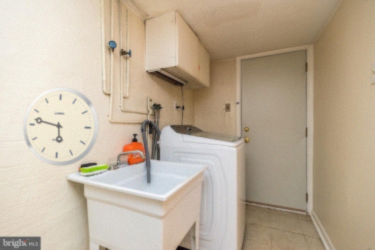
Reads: 5.47
